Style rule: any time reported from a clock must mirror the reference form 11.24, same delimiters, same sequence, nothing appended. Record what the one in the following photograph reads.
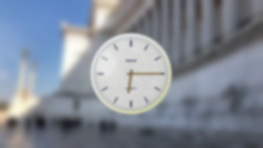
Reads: 6.15
